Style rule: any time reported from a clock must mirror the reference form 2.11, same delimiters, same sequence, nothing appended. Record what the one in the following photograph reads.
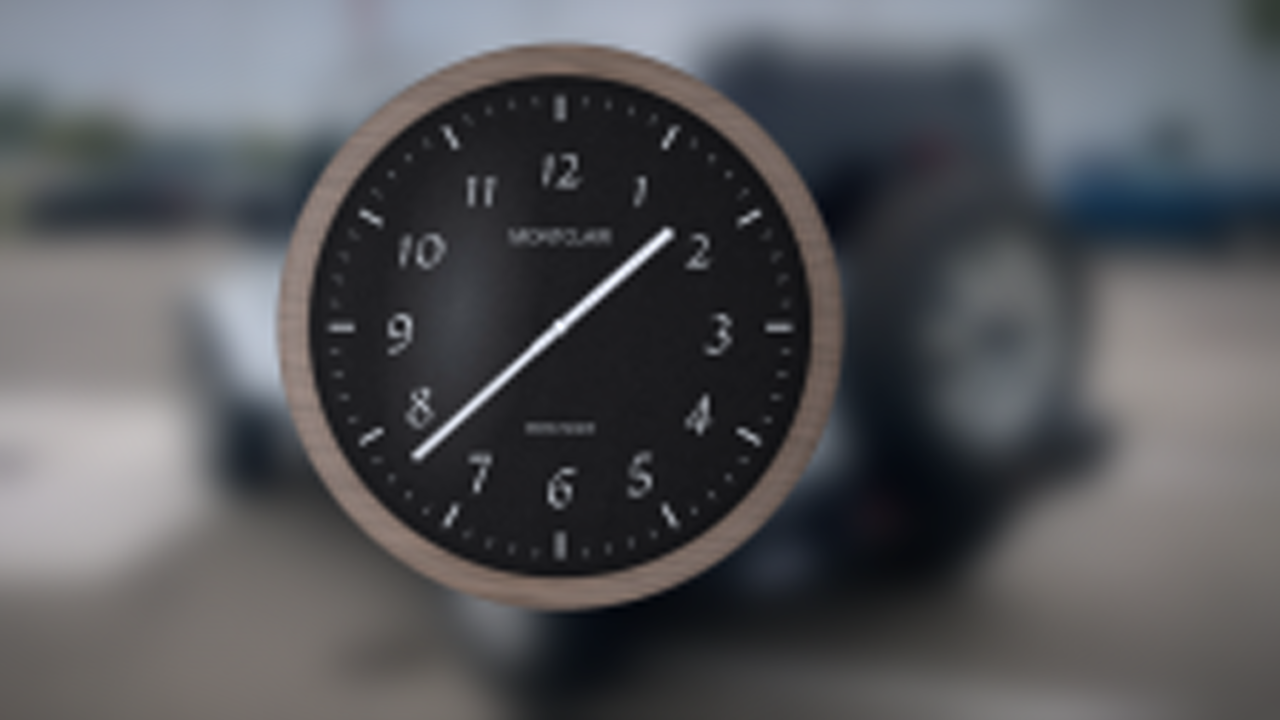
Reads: 1.38
